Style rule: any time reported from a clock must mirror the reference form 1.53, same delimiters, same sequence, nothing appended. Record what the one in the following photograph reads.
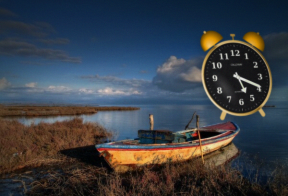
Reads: 5.19
